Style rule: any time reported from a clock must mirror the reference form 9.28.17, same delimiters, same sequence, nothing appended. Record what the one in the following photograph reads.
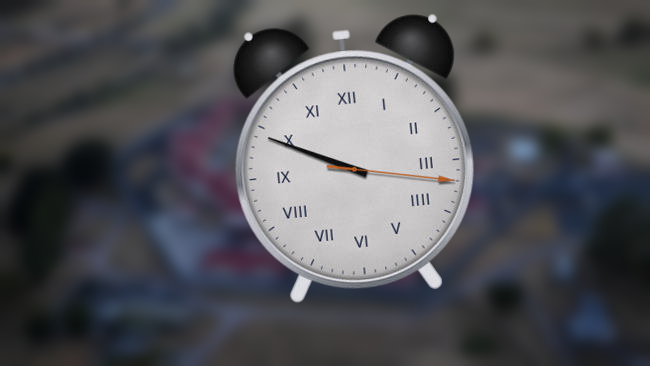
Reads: 9.49.17
